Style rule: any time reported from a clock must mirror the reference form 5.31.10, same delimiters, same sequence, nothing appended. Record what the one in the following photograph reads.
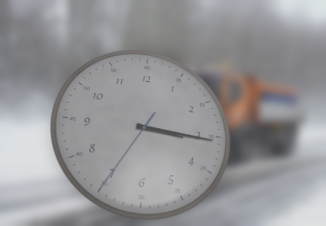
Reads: 3.15.35
